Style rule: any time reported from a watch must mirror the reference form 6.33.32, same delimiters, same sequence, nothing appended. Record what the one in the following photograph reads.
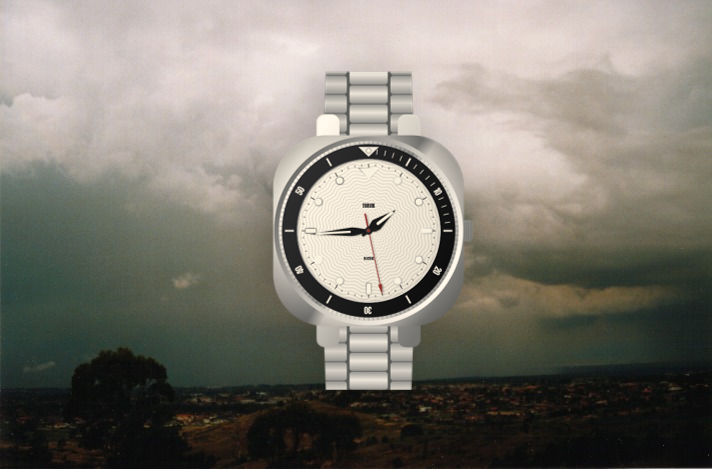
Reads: 1.44.28
